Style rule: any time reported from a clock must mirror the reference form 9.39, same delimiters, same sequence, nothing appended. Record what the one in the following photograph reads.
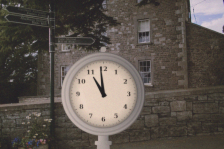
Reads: 10.59
